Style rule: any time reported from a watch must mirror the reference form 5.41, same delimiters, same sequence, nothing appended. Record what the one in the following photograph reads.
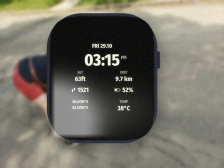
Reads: 3.15
